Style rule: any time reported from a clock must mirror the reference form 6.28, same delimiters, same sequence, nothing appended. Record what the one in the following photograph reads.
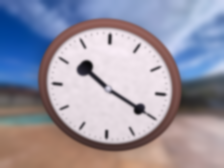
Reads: 10.20
